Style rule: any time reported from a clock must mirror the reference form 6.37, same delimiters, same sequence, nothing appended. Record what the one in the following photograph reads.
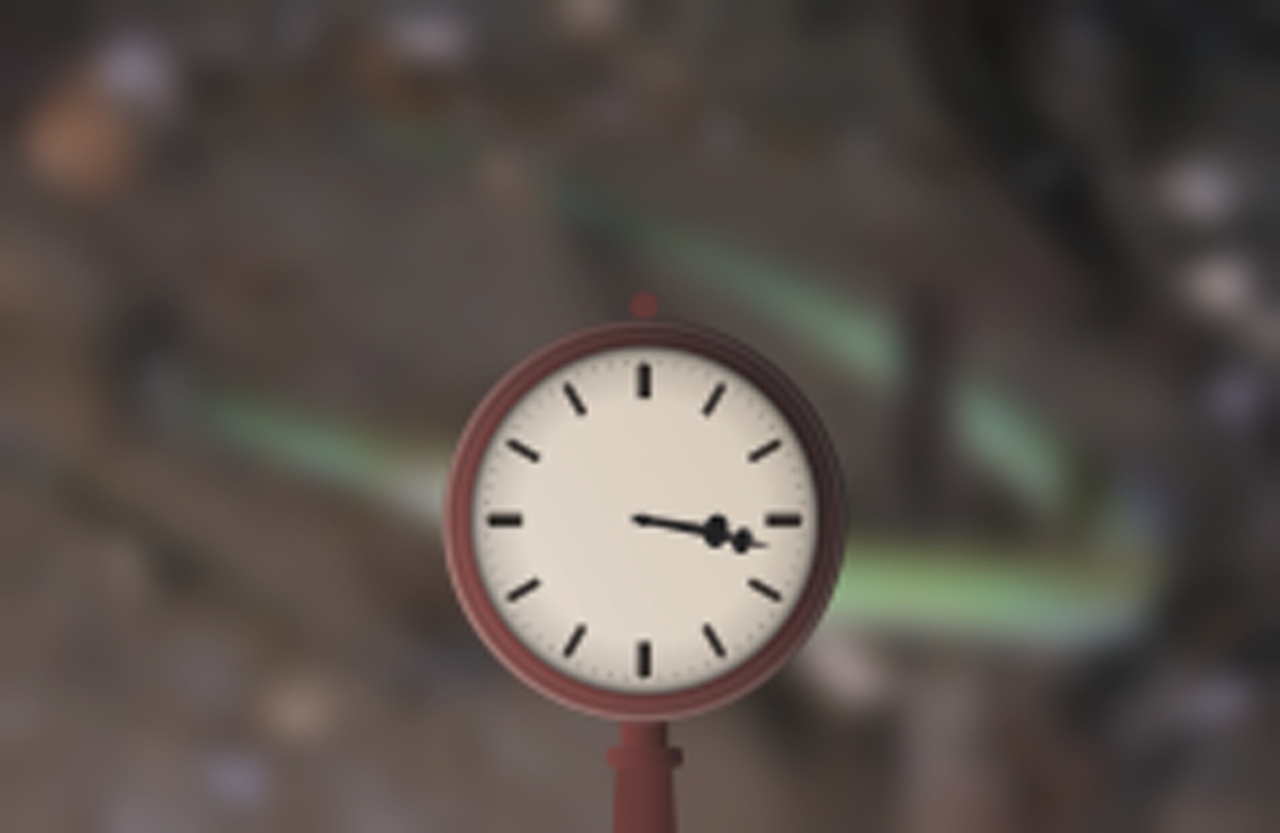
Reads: 3.17
